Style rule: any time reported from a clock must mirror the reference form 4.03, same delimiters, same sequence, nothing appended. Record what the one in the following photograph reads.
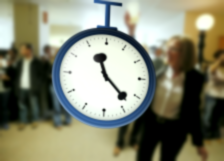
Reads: 11.23
